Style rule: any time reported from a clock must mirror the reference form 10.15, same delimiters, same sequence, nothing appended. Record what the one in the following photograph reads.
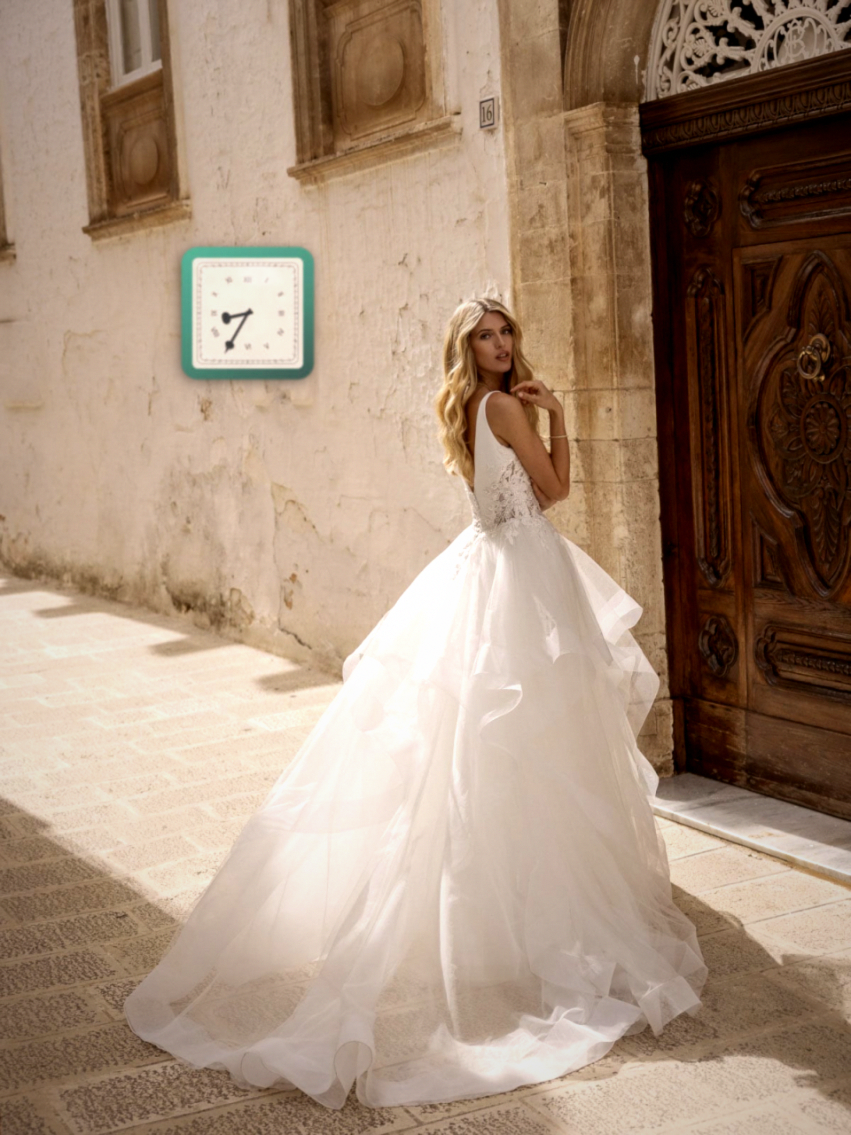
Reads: 8.35
